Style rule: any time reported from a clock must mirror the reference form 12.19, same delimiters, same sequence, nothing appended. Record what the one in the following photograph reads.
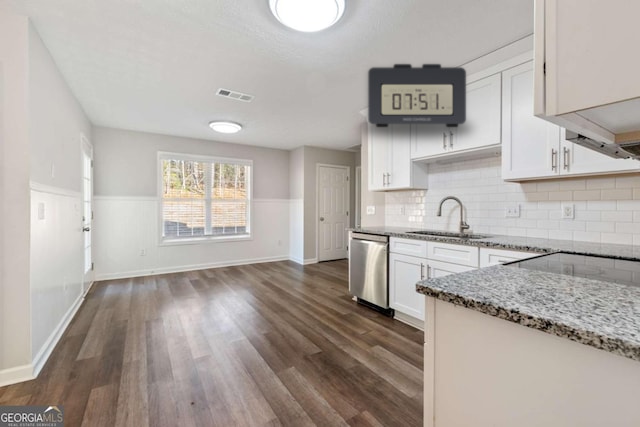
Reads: 7.51
